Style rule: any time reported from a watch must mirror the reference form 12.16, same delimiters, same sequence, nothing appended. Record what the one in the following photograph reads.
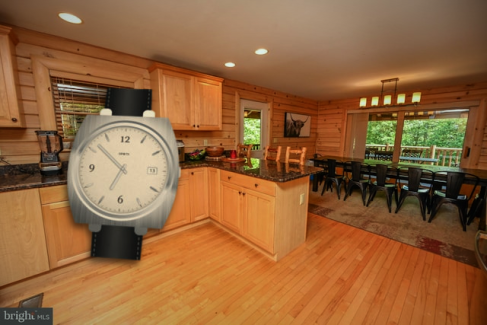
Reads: 6.52
